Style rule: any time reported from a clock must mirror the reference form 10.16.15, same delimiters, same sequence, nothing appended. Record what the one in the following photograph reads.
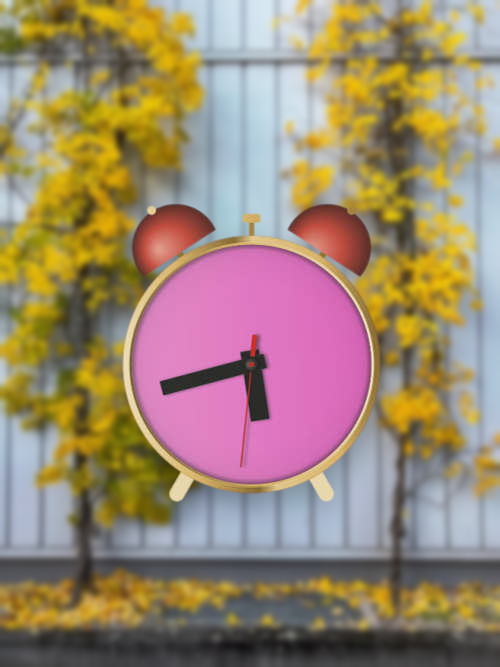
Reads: 5.42.31
